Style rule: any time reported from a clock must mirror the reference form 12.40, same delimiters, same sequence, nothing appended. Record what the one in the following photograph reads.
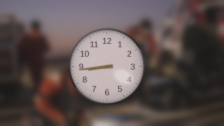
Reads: 8.44
